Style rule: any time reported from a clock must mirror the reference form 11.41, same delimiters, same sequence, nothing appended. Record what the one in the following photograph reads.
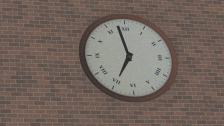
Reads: 6.58
